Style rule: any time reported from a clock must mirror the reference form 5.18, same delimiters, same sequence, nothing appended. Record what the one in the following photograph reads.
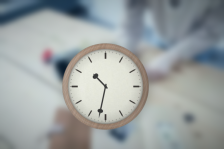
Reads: 10.32
